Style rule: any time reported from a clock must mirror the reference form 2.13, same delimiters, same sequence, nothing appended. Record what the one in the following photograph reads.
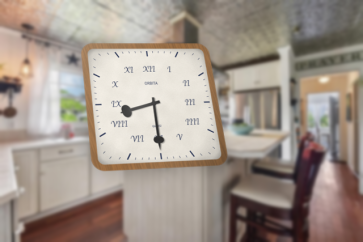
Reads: 8.30
